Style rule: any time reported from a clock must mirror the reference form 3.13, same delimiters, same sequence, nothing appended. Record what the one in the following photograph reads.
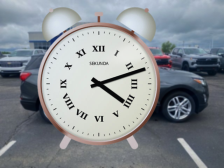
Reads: 4.12
